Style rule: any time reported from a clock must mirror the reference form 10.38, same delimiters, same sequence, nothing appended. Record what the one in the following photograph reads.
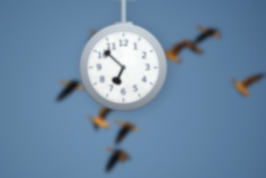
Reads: 6.52
